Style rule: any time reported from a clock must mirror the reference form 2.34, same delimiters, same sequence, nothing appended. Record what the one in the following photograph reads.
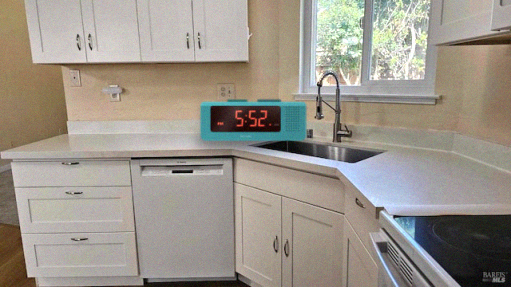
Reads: 5.52
